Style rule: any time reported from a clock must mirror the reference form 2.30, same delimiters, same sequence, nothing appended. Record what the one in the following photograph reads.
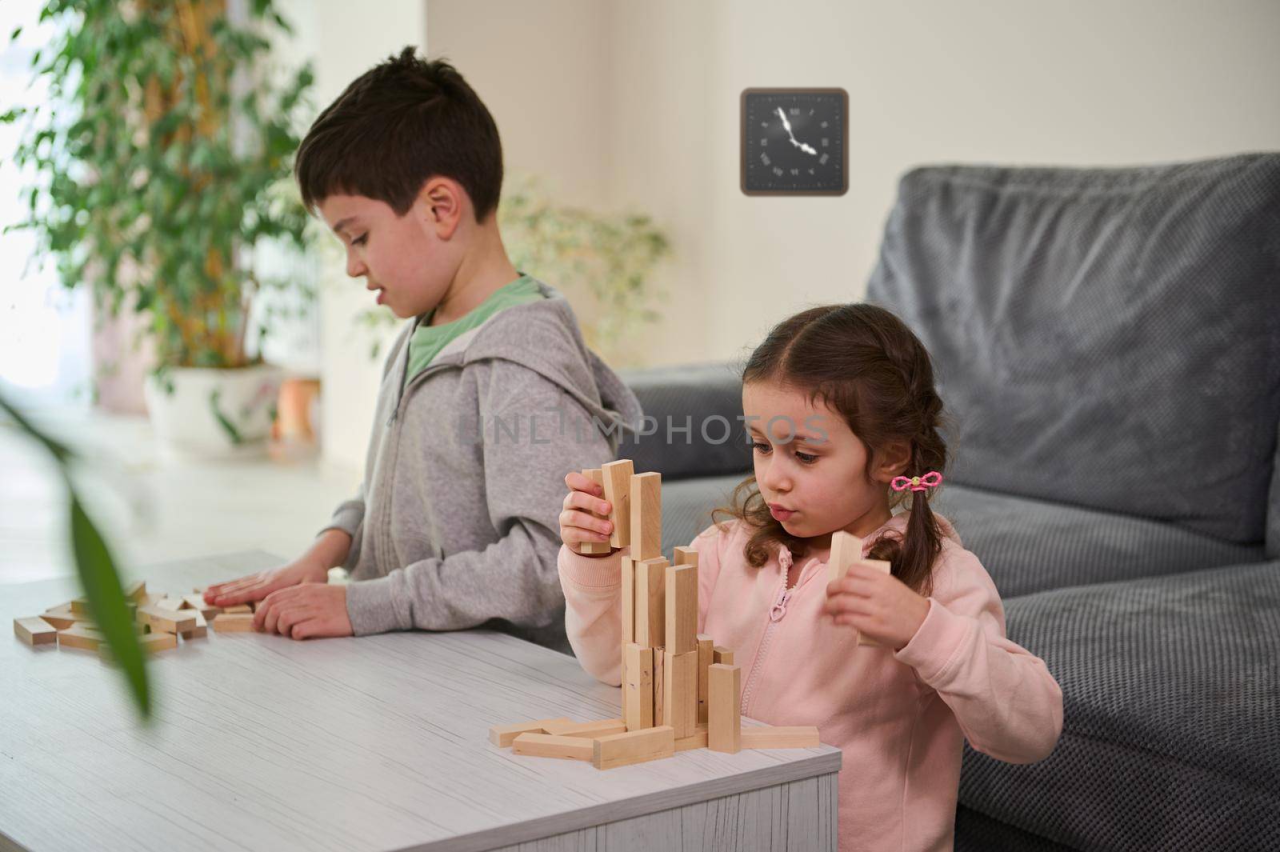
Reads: 3.56
